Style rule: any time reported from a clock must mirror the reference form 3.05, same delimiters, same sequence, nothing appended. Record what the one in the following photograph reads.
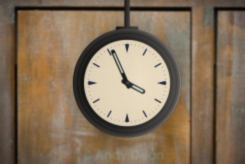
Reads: 3.56
